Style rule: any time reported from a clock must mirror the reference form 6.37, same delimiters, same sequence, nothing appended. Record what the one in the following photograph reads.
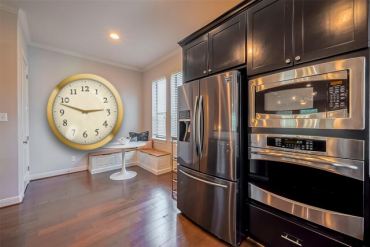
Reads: 2.48
